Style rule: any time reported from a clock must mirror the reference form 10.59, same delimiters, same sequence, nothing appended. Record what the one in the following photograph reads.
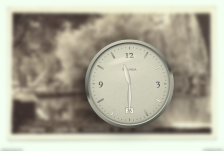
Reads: 11.30
